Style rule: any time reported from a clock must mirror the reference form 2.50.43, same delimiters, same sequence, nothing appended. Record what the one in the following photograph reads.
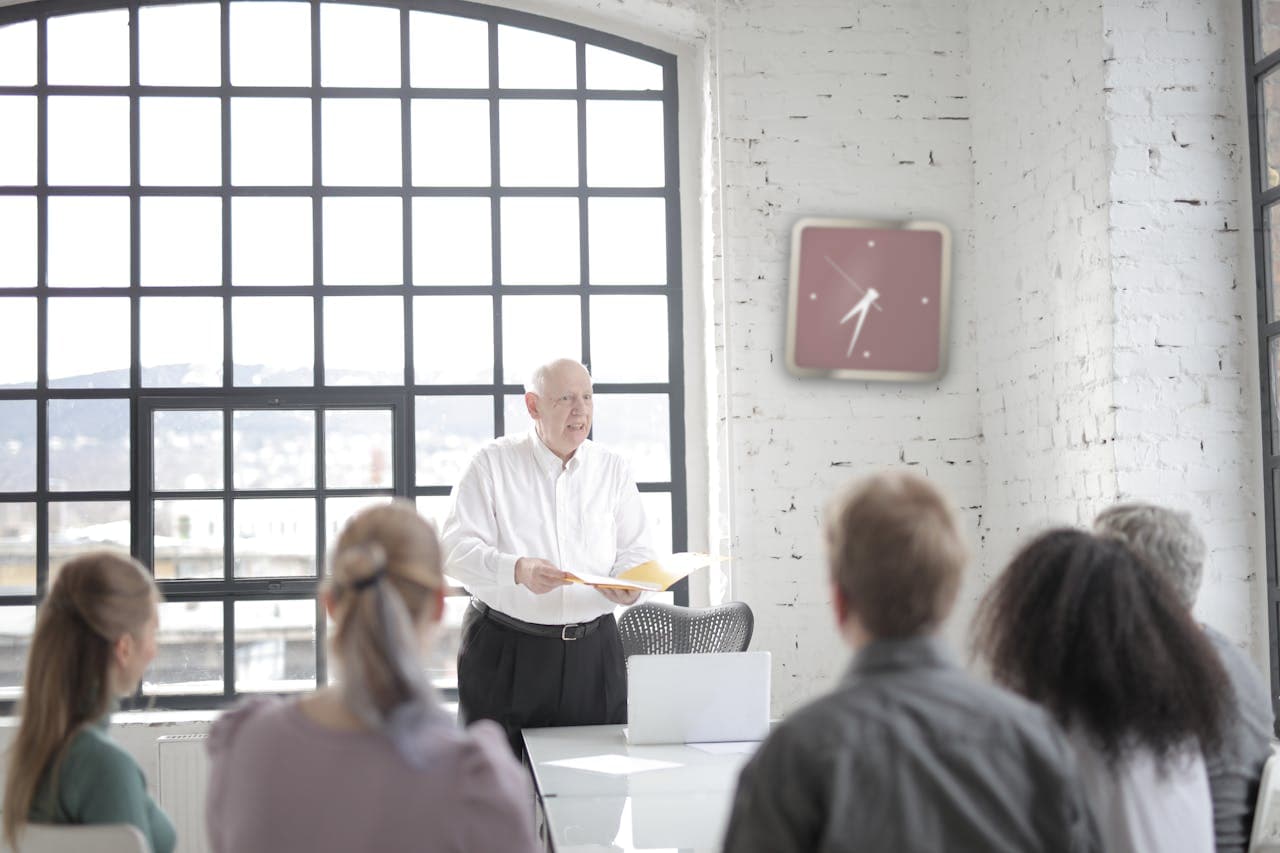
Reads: 7.32.52
